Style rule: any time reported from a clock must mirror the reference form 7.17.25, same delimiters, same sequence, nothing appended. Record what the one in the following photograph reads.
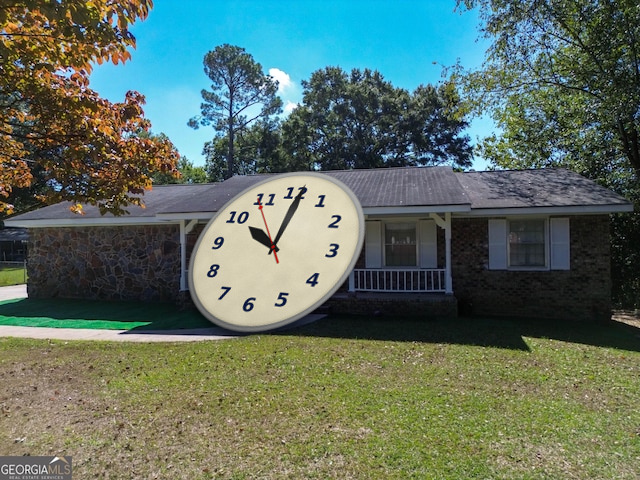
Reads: 10.00.54
